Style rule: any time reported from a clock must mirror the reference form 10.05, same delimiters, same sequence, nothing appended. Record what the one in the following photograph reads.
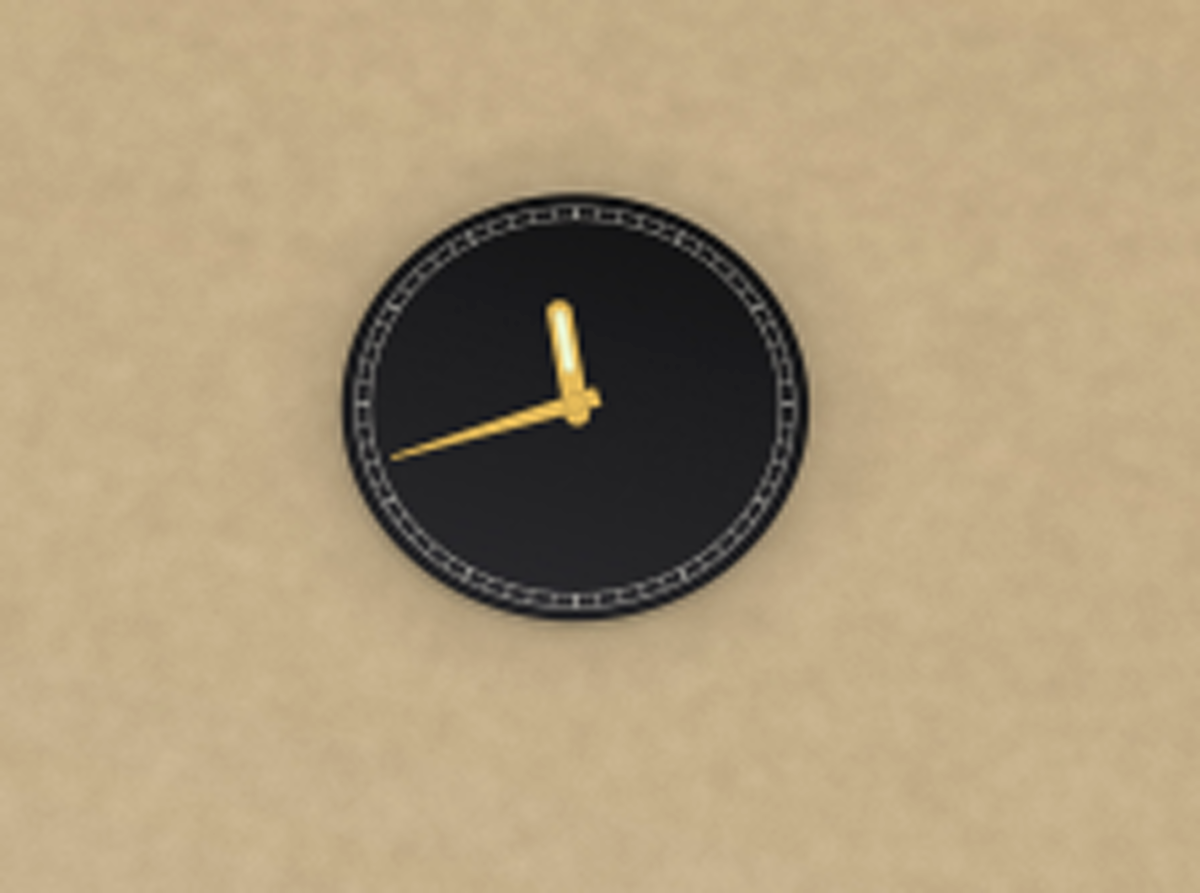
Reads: 11.42
